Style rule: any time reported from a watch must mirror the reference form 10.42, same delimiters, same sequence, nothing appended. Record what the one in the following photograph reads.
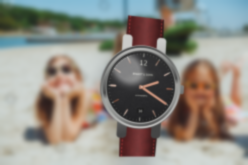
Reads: 2.20
